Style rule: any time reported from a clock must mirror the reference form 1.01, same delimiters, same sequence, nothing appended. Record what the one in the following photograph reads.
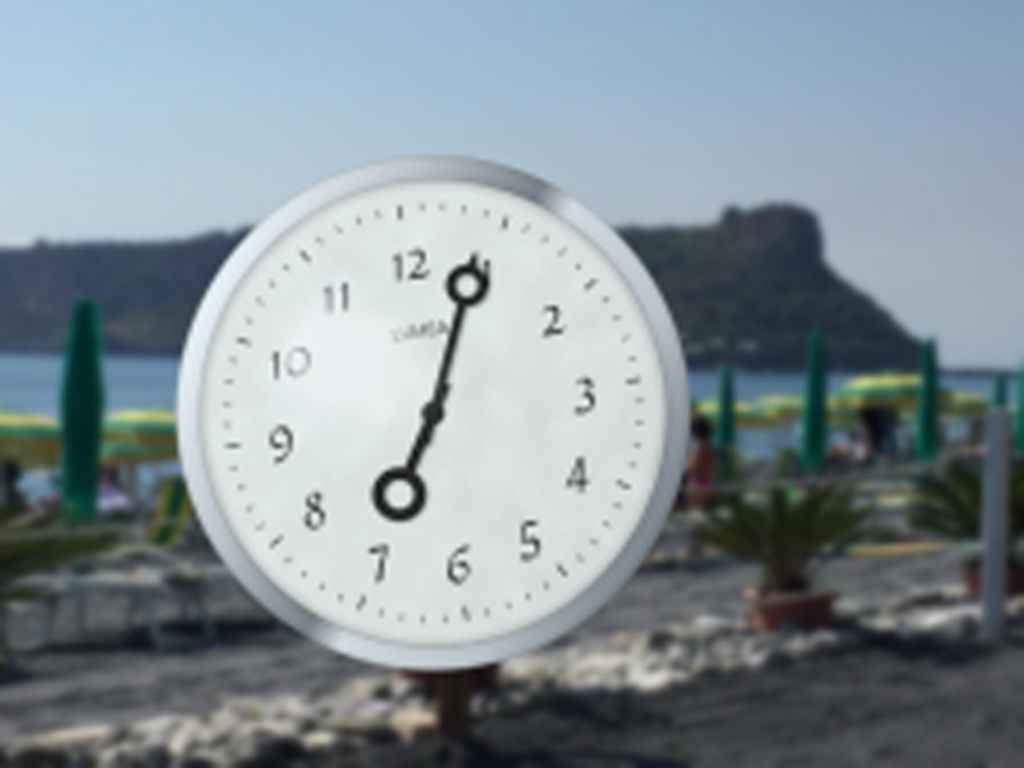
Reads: 7.04
